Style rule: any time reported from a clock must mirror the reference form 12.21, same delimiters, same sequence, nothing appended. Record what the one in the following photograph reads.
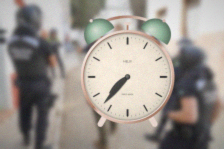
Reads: 7.37
